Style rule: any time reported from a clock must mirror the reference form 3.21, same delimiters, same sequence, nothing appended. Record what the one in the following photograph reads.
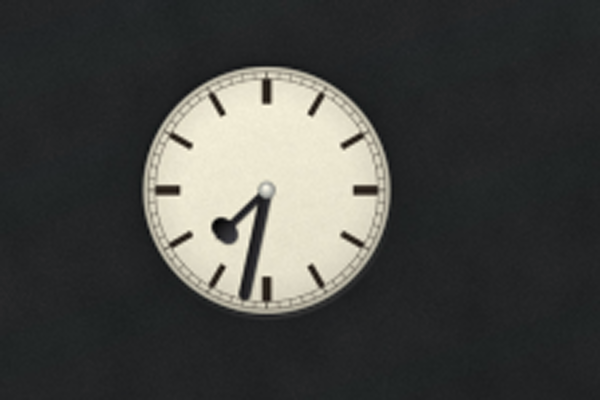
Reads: 7.32
